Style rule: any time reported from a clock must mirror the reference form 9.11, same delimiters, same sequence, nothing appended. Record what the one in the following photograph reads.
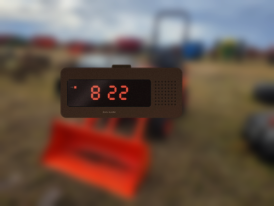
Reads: 8.22
